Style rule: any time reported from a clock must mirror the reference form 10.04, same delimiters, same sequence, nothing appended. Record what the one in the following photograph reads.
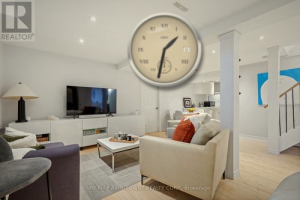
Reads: 1.32
